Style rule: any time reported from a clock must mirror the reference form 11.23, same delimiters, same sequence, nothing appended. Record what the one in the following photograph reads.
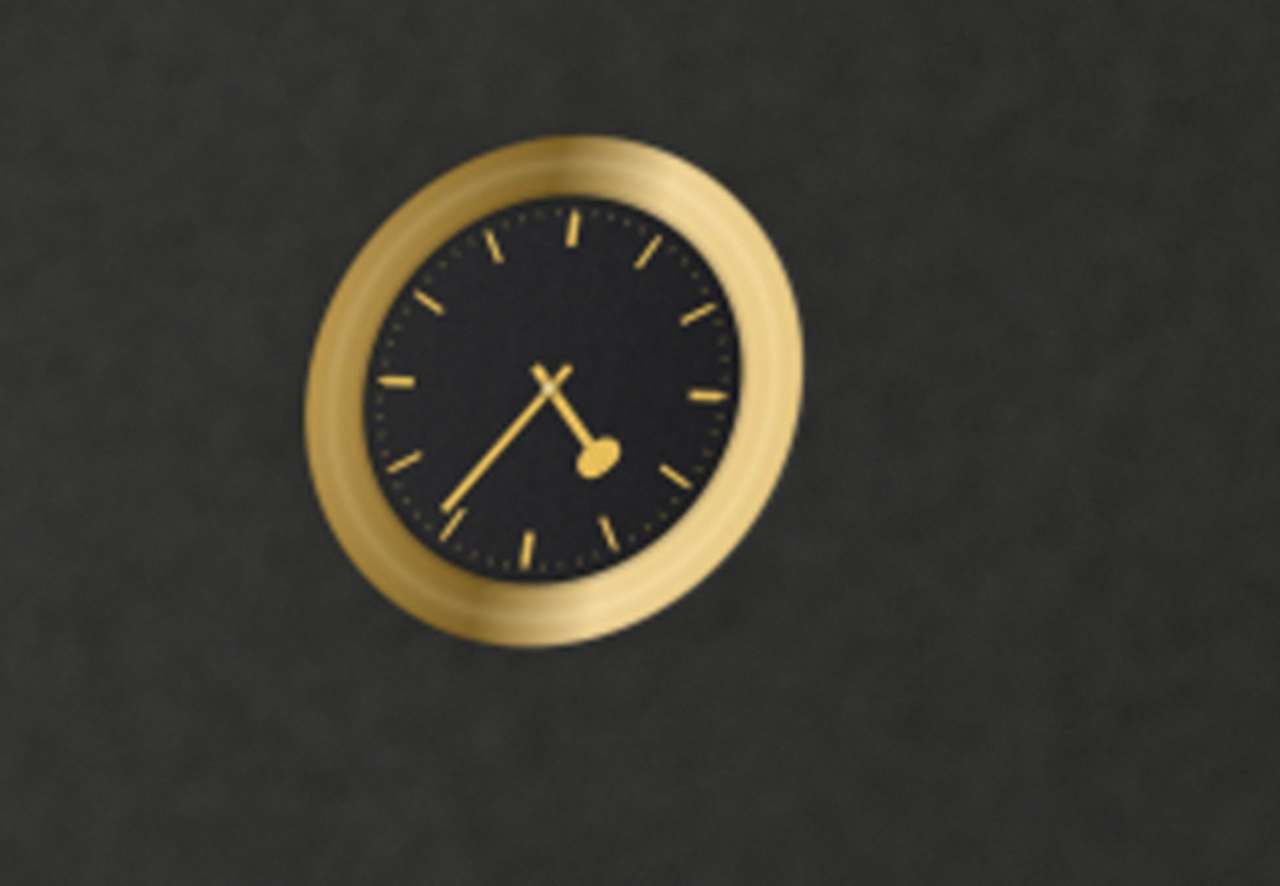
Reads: 4.36
